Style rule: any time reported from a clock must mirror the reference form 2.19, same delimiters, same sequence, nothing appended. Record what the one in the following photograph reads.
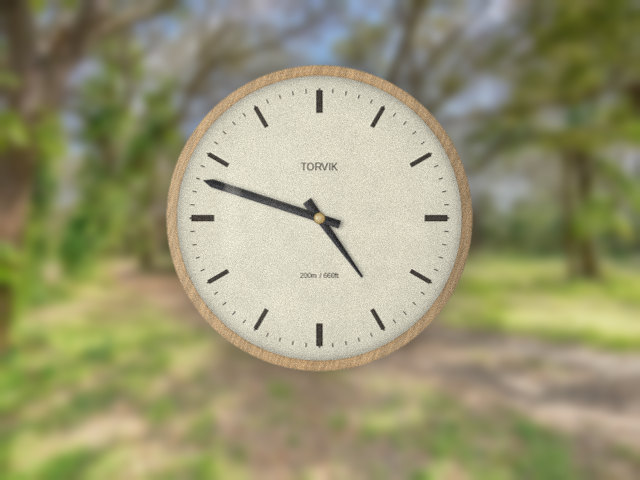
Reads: 4.48
